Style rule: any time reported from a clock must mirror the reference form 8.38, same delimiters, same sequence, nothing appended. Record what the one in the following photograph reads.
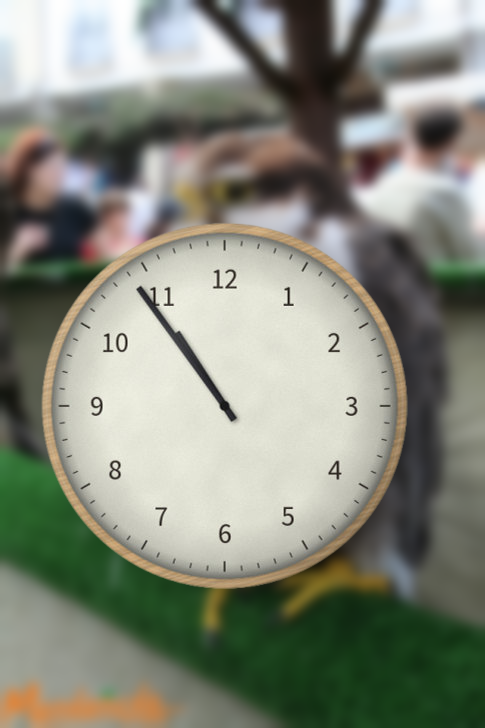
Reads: 10.54
